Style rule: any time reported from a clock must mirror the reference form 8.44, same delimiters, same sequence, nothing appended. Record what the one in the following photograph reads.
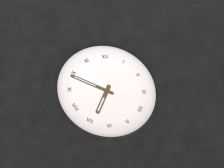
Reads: 6.49
